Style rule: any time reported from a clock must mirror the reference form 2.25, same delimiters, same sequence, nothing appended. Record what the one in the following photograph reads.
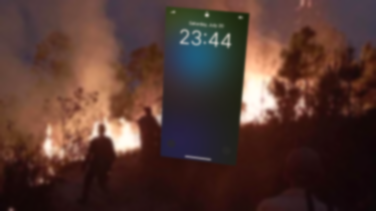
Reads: 23.44
